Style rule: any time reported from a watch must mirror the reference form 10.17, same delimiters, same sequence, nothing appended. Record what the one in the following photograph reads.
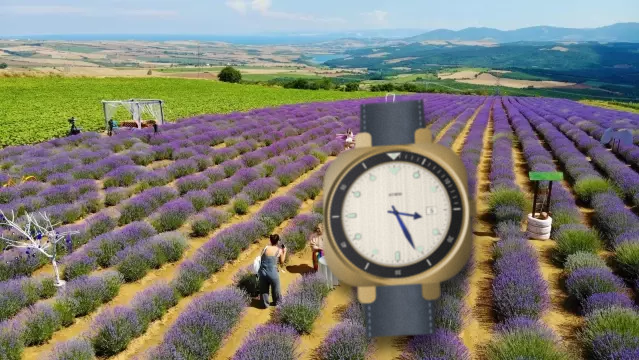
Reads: 3.26
